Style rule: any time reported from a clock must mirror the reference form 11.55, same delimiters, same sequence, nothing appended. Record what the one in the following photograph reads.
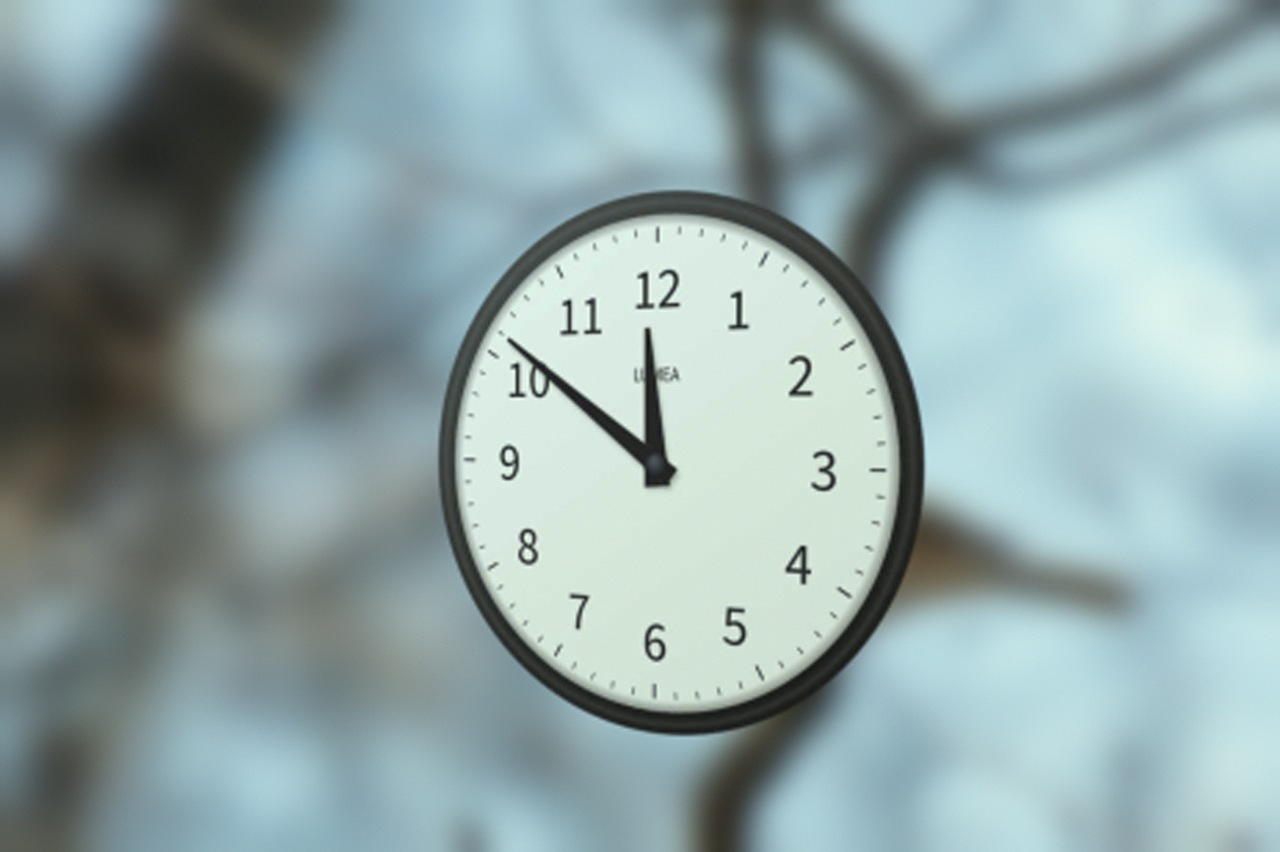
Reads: 11.51
